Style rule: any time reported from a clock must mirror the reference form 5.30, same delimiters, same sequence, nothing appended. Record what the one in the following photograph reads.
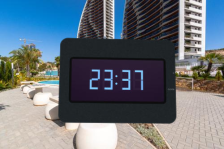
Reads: 23.37
